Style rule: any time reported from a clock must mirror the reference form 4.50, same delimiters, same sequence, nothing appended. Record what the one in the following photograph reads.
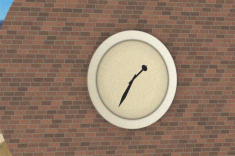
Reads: 1.35
